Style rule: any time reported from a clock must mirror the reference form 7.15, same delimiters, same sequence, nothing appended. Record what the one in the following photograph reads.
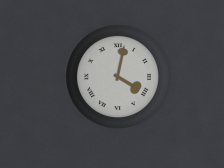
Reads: 4.02
